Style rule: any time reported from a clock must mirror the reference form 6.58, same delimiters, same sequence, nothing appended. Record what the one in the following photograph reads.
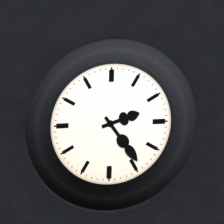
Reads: 2.24
